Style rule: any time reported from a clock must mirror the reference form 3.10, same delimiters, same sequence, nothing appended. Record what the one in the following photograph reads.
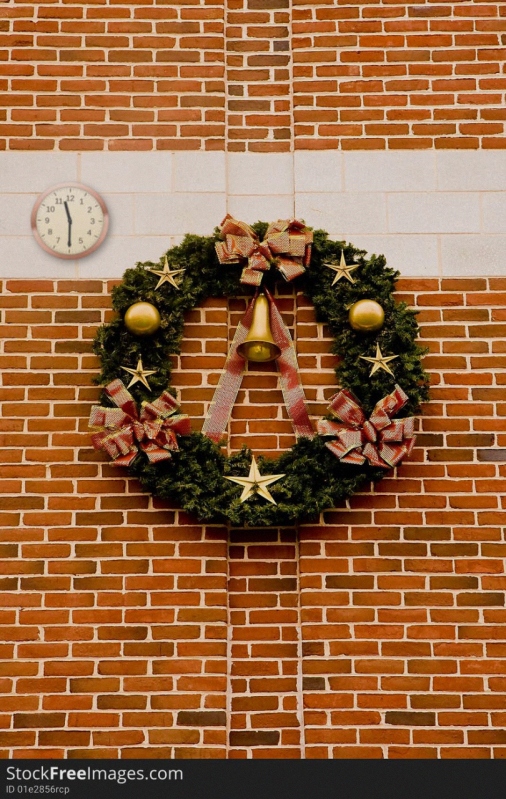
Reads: 11.30
